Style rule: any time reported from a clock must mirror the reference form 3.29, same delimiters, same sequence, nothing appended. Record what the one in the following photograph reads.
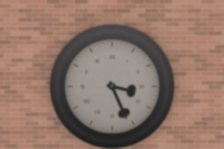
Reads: 3.26
